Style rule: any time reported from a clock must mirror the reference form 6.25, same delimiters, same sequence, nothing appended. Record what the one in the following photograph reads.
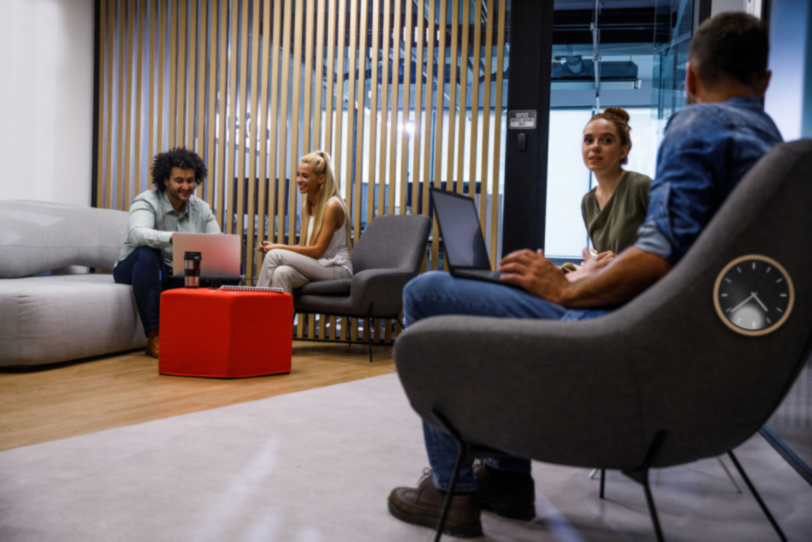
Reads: 4.39
